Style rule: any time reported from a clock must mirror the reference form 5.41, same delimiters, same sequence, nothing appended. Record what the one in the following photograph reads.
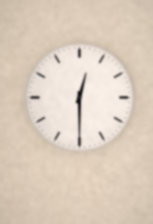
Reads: 12.30
